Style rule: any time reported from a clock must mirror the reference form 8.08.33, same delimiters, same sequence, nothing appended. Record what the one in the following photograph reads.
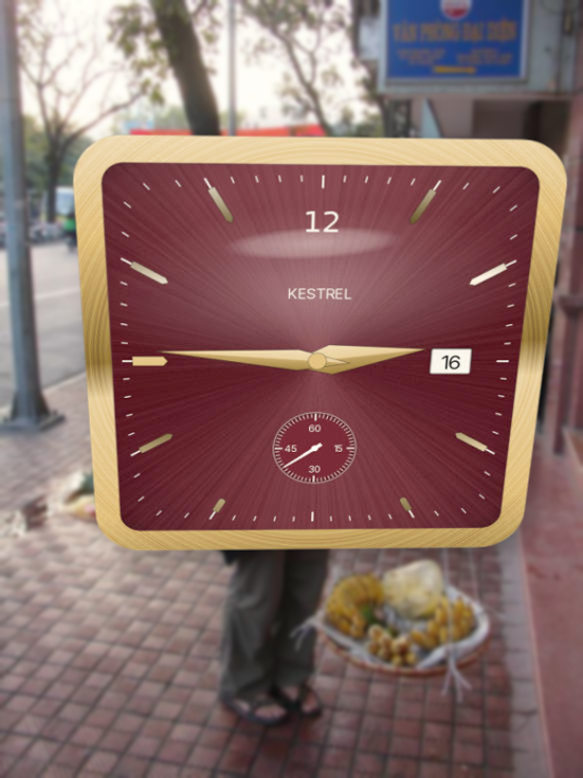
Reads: 2.45.39
